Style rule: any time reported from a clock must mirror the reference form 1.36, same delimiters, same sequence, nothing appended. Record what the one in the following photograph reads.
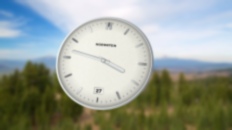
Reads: 3.47
